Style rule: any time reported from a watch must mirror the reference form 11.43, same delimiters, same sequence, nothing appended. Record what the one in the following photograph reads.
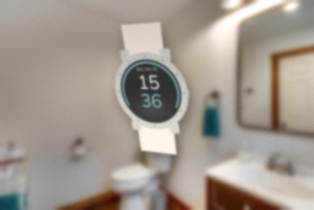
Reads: 15.36
